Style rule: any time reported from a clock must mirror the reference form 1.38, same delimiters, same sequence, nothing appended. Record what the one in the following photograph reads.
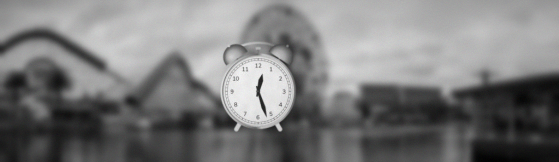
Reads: 12.27
